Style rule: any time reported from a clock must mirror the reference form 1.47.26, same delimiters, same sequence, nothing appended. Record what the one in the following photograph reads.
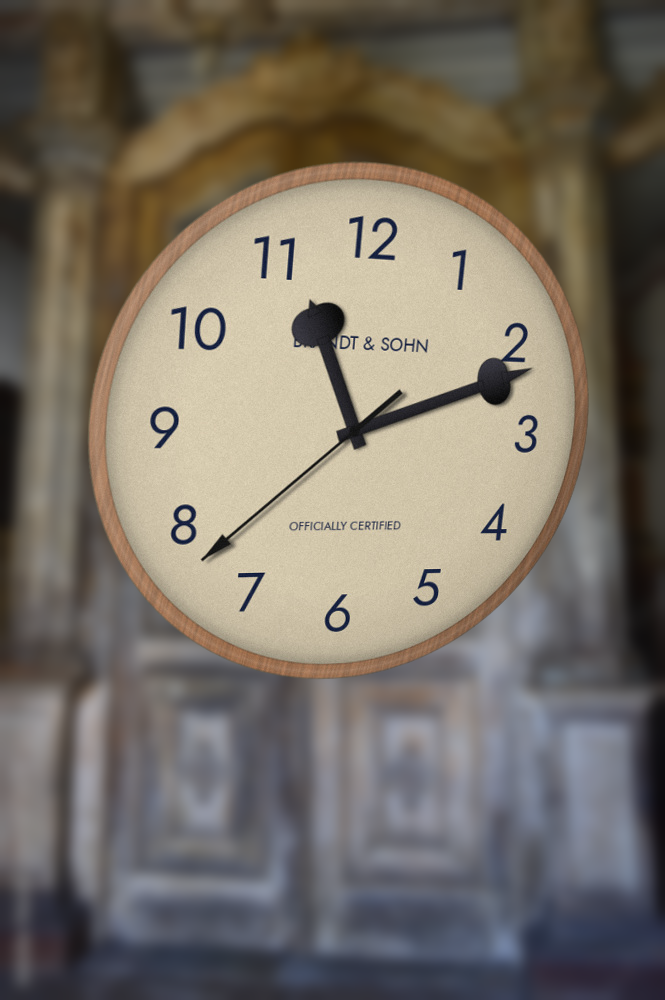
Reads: 11.11.38
